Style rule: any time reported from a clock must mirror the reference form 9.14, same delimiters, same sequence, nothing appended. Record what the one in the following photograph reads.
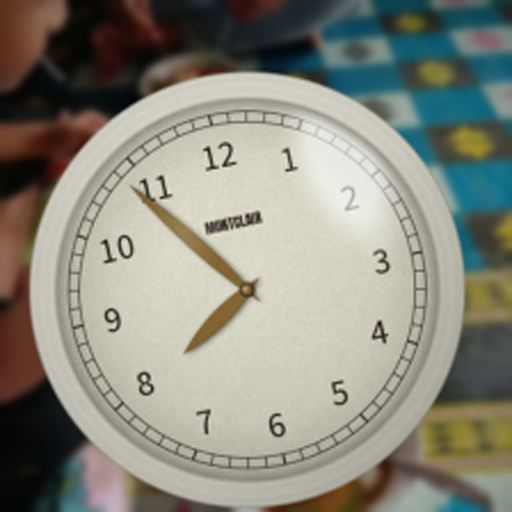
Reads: 7.54
